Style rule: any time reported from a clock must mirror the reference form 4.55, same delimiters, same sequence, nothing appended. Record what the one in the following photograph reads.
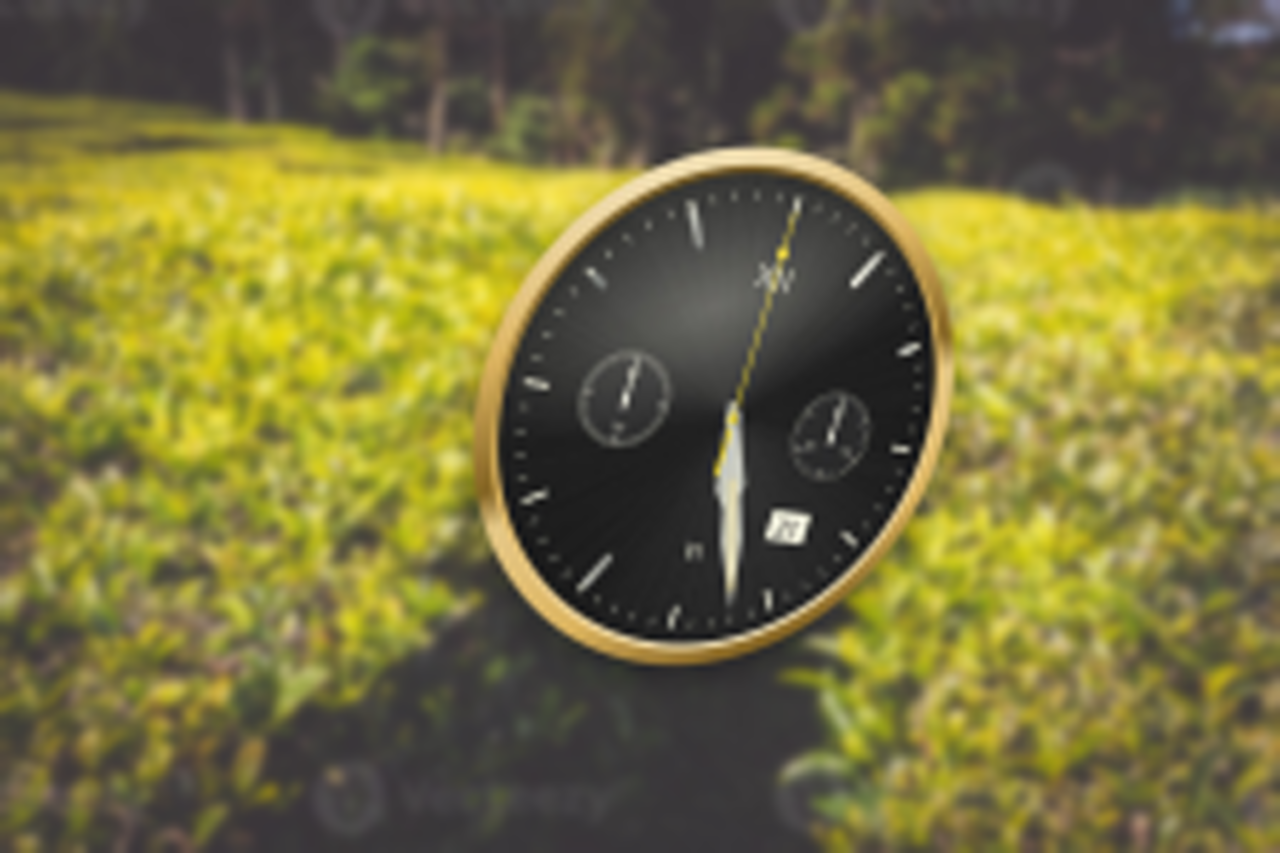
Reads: 5.27
